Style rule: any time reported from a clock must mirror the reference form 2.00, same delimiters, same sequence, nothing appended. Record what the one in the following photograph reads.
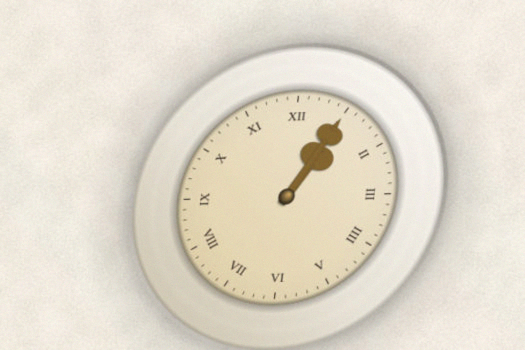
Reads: 1.05
